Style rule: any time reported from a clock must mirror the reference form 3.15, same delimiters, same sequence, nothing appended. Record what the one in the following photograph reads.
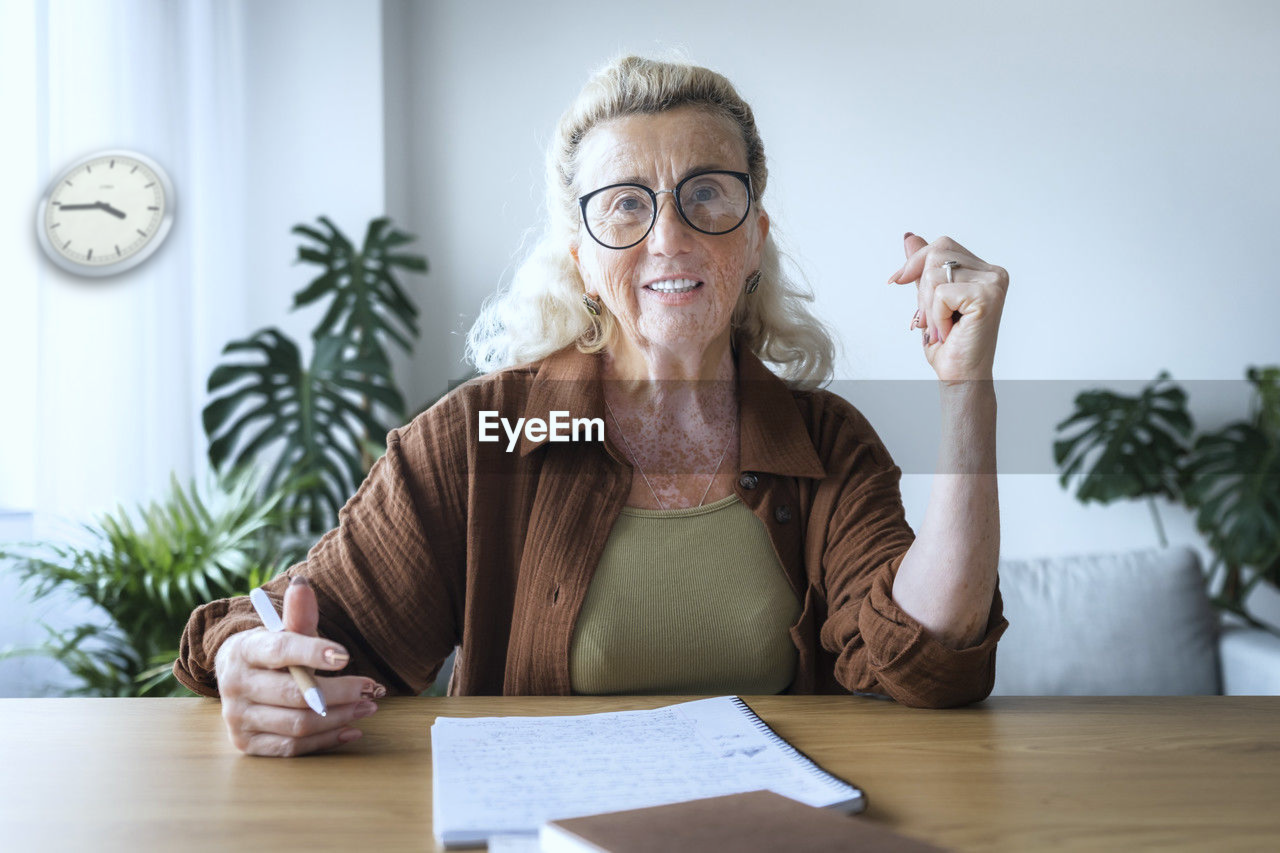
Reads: 3.44
